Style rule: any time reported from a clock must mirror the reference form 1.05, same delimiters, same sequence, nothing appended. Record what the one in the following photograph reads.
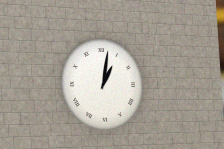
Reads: 1.02
